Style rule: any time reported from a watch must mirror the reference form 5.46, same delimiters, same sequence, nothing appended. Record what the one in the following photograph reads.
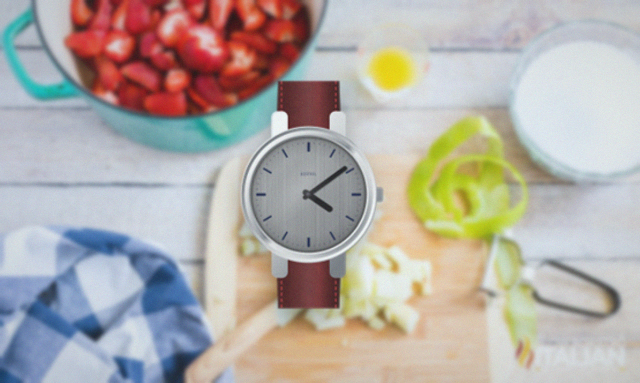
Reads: 4.09
